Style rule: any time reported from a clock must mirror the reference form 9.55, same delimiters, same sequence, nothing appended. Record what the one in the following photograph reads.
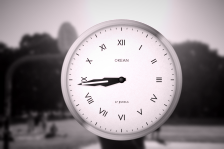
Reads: 8.44
